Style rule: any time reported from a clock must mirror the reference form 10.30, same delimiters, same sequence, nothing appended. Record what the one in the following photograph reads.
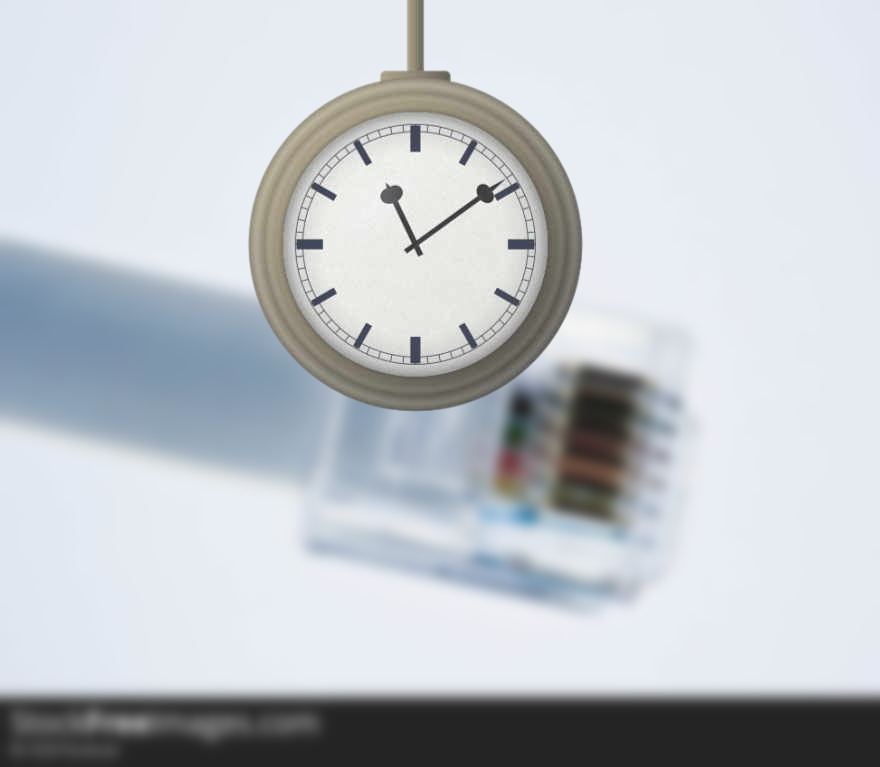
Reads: 11.09
